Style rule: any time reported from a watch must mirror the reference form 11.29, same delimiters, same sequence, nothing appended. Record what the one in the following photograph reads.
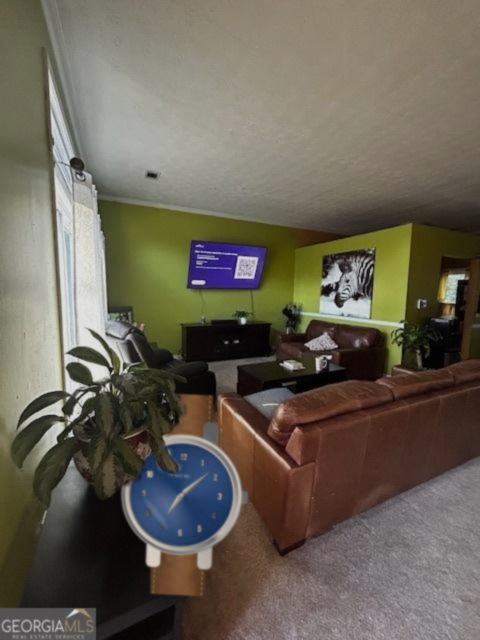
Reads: 7.08
